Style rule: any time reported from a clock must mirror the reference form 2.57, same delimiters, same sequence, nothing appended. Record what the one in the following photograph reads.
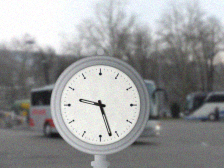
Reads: 9.27
